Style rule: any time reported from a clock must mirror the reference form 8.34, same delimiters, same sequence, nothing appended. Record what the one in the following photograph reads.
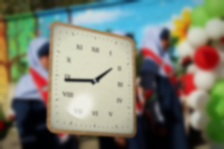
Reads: 1.44
